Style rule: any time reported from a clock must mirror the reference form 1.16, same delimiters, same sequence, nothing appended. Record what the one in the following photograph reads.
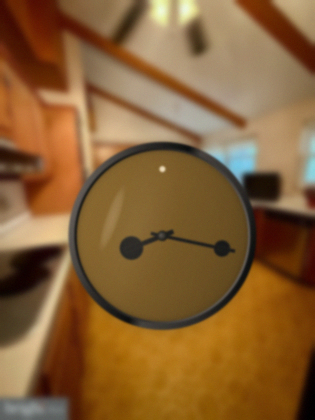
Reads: 8.17
